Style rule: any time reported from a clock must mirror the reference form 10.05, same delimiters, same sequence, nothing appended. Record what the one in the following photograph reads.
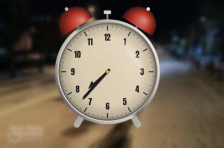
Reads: 7.37
